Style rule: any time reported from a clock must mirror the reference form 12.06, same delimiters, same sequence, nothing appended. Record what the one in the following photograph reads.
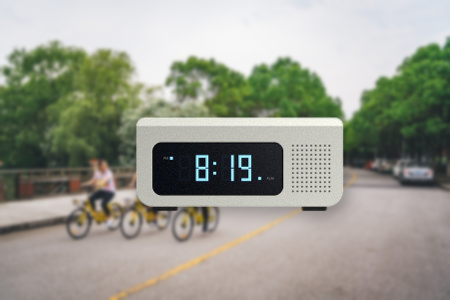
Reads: 8.19
